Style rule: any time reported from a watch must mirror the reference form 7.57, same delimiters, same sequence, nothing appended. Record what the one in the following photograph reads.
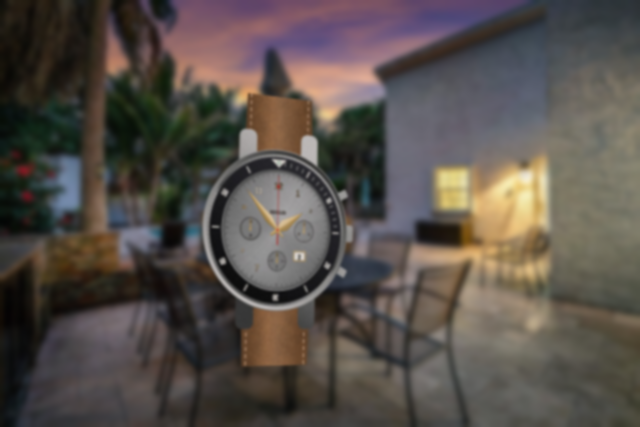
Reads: 1.53
